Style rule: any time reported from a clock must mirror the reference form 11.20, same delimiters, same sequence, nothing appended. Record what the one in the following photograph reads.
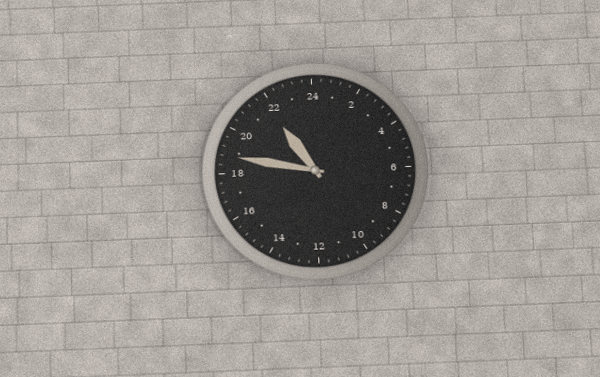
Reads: 21.47
